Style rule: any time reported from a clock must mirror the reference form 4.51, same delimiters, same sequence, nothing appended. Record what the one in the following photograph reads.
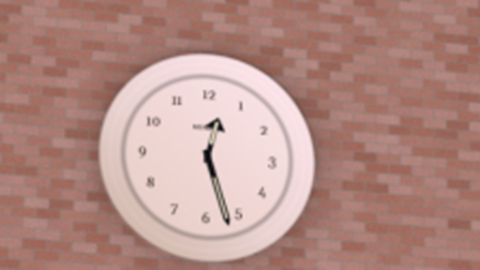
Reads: 12.27
